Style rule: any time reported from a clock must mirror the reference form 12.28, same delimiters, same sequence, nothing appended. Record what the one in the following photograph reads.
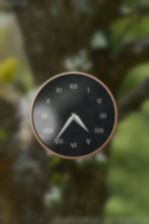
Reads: 4.36
